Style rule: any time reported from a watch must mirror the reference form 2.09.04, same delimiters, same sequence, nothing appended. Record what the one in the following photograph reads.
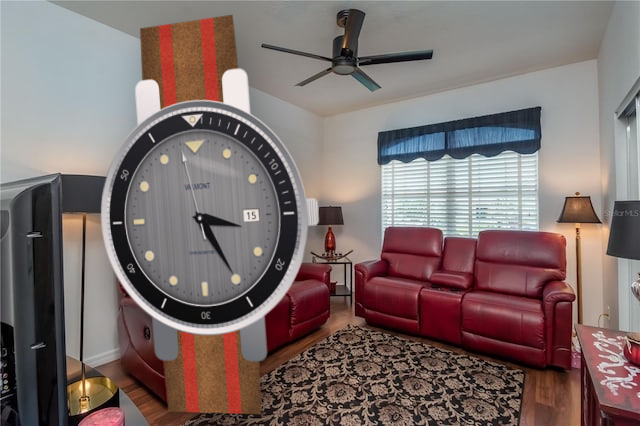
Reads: 3.24.58
